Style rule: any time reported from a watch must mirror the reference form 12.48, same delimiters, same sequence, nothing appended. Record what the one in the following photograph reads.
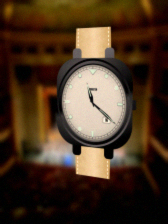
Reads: 11.21
